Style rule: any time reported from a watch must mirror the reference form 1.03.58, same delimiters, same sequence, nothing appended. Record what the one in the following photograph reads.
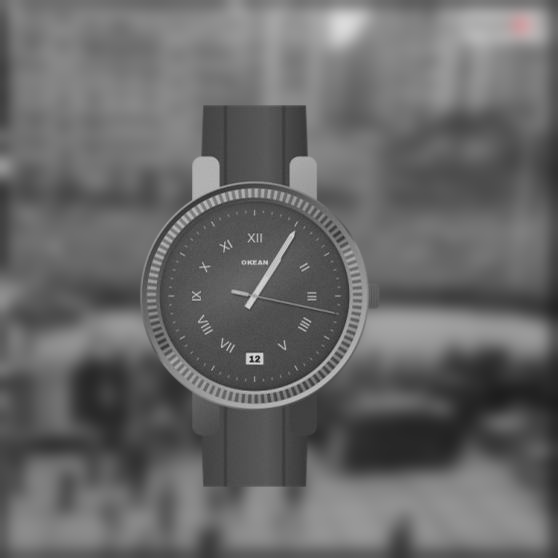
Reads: 1.05.17
